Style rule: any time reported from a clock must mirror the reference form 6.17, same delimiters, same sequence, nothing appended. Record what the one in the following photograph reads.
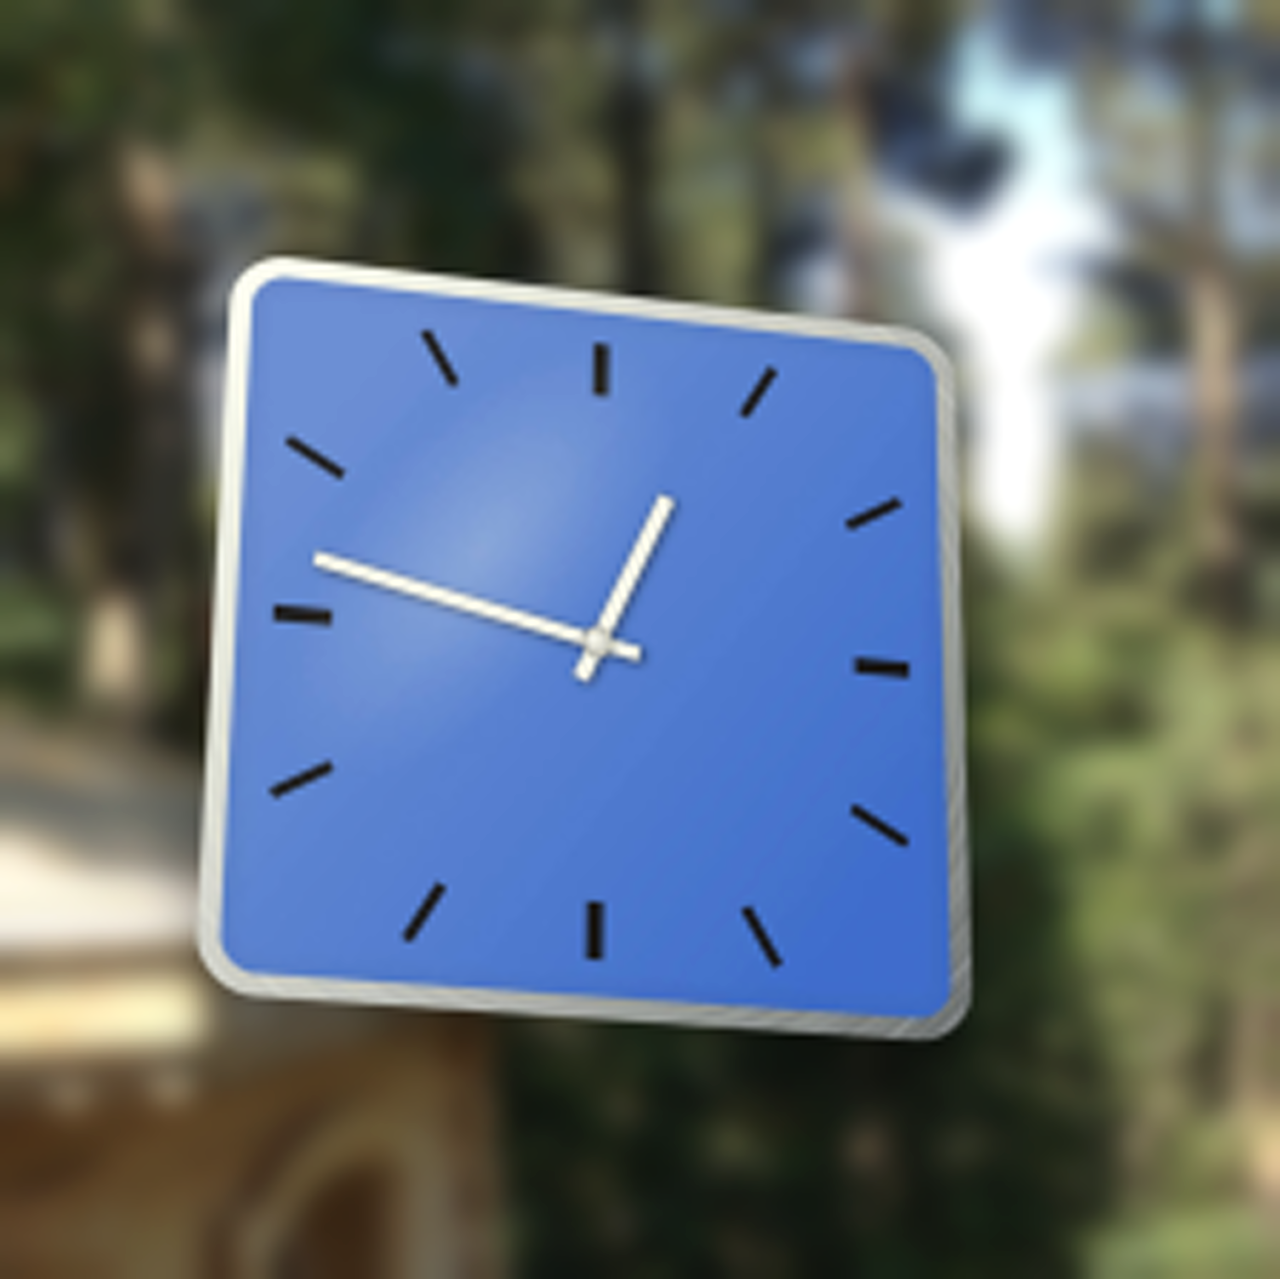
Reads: 12.47
